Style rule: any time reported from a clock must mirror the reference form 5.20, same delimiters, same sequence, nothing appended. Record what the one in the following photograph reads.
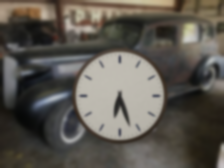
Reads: 6.27
